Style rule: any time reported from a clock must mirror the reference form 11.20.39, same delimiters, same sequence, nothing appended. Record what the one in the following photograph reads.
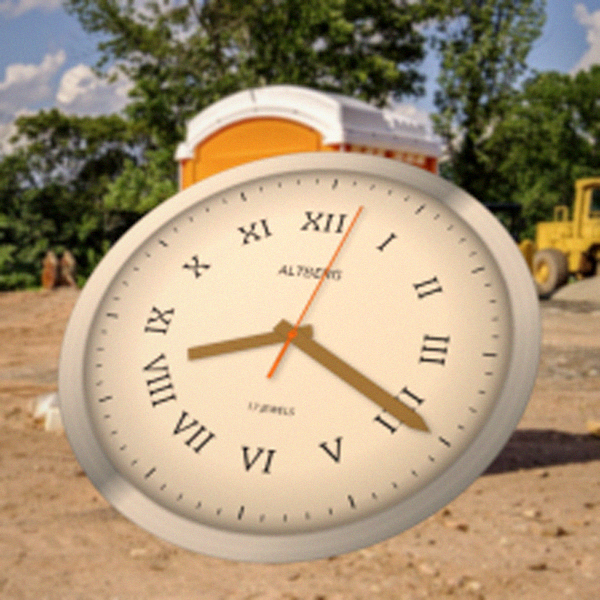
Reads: 8.20.02
